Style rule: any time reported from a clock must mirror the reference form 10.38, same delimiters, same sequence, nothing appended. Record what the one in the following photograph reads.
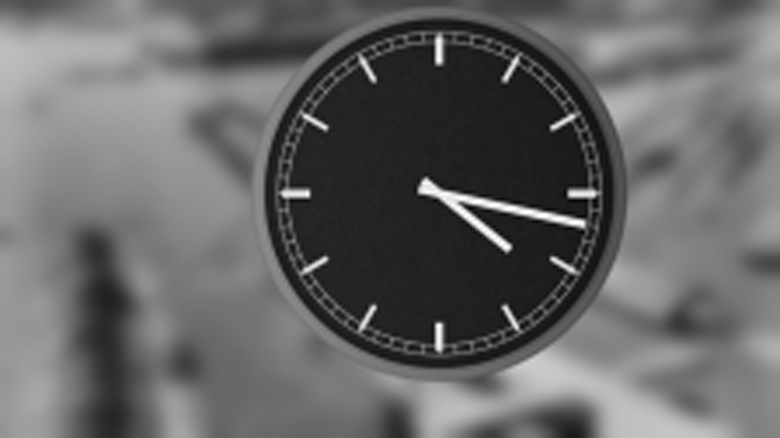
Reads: 4.17
